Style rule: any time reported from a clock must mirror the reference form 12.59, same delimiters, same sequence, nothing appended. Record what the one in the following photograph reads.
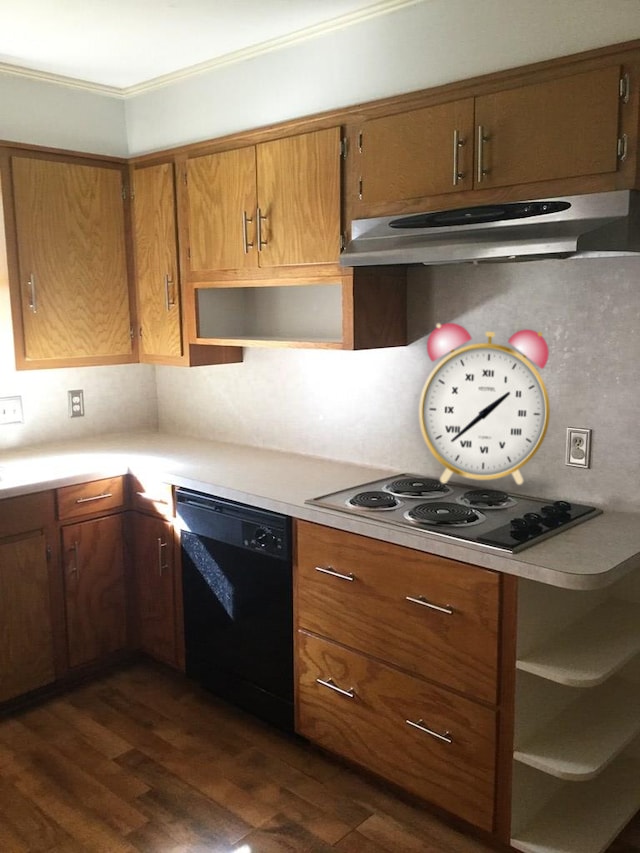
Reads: 1.38
